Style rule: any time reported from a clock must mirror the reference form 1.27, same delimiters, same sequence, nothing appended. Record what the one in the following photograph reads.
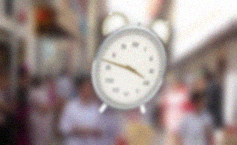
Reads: 3.47
